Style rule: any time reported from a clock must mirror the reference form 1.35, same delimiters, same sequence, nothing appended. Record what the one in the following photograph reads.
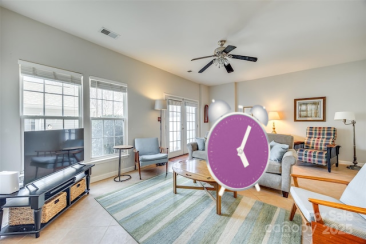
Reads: 5.04
